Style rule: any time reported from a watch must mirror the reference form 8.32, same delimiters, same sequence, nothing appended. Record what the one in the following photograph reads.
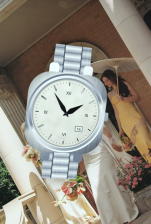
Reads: 1.54
